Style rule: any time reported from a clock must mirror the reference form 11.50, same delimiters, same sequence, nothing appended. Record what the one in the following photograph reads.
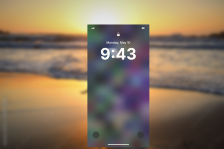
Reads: 9.43
